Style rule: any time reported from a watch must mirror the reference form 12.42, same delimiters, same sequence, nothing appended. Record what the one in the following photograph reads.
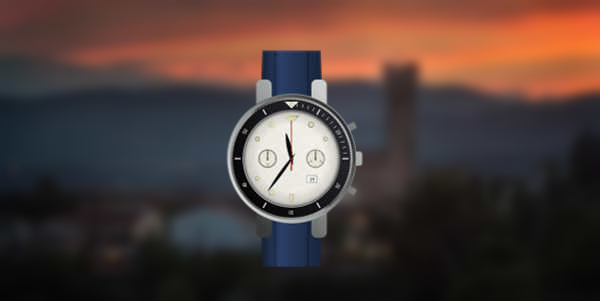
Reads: 11.36
